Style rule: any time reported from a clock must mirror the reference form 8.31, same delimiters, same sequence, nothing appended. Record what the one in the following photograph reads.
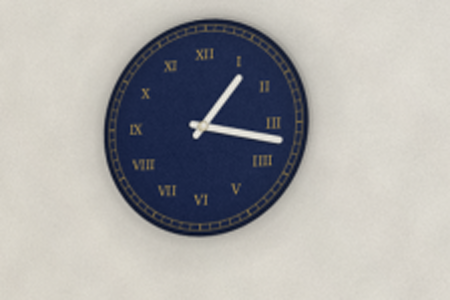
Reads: 1.17
